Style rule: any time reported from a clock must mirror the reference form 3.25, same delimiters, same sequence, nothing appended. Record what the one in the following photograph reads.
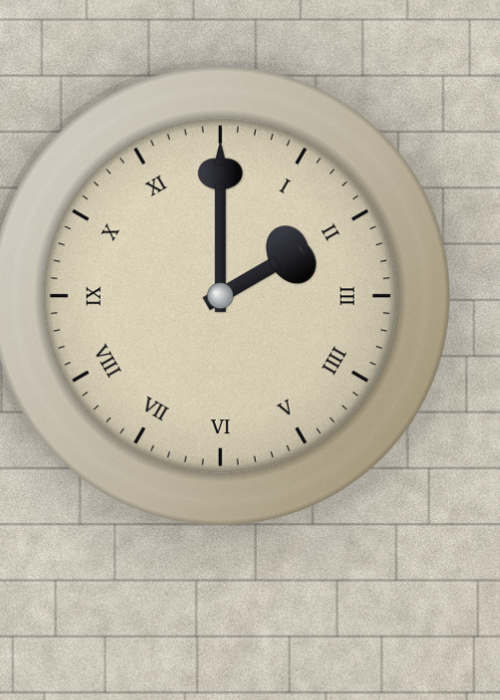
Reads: 2.00
